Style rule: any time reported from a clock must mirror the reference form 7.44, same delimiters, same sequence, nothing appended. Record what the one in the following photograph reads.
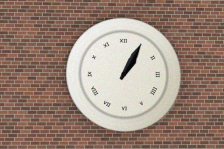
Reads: 1.05
